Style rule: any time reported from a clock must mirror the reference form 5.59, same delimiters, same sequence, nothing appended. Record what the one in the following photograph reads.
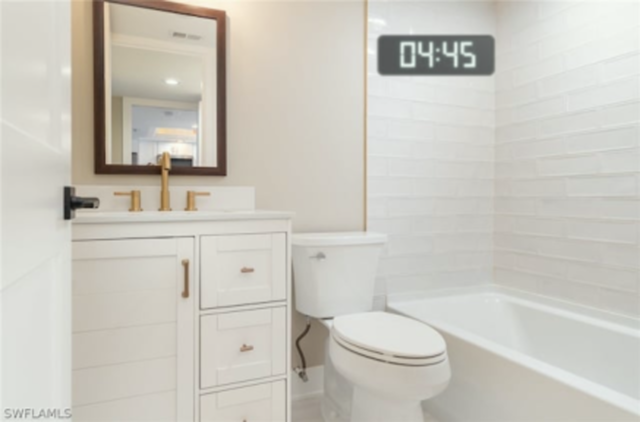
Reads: 4.45
